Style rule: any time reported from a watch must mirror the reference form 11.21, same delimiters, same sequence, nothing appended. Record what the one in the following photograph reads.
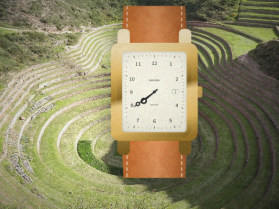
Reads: 7.39
